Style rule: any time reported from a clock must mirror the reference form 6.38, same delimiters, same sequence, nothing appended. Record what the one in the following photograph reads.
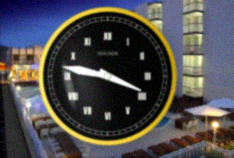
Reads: 3.47
